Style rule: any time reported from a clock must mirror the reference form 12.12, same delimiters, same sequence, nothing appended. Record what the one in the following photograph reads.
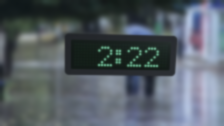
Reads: 2.22
